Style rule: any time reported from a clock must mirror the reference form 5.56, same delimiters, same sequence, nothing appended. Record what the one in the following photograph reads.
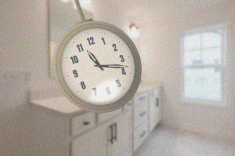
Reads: 11.18
